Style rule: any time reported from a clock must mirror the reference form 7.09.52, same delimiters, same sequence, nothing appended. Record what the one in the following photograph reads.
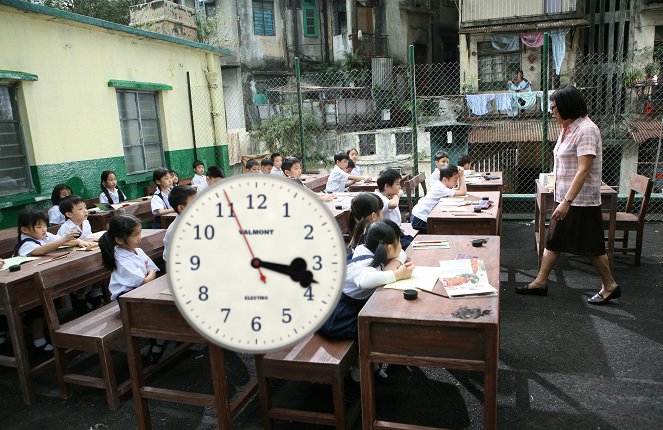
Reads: 3.17.56
